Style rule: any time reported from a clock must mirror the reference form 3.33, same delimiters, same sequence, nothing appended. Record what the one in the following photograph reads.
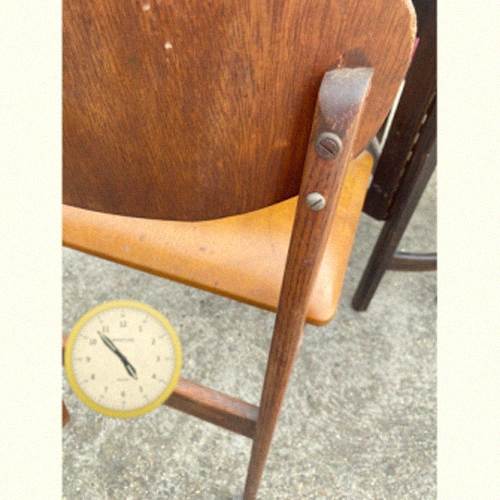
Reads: 4.53
